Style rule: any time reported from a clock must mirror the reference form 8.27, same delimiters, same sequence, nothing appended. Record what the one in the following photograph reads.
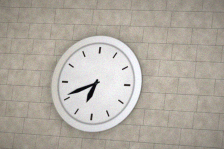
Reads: 6.41
